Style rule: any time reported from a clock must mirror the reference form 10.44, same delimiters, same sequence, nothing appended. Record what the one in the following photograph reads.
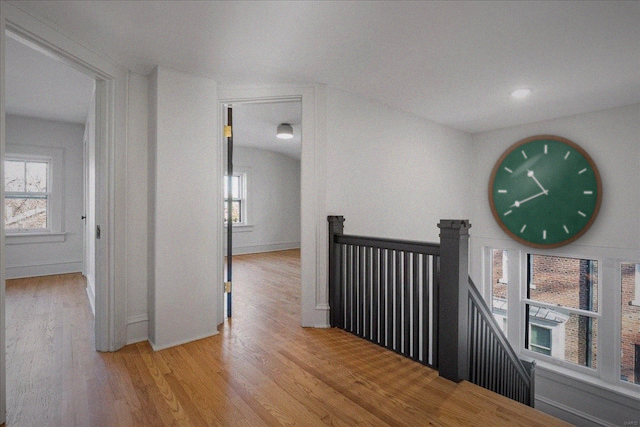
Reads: 10.41
